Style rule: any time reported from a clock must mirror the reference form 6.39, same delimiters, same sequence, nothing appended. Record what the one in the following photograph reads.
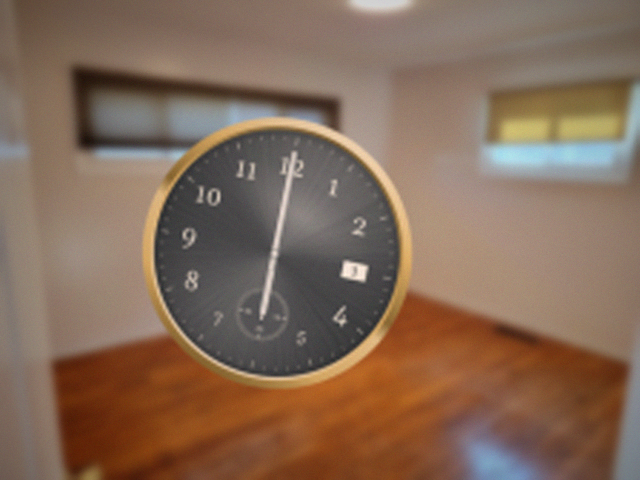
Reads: 6.00
